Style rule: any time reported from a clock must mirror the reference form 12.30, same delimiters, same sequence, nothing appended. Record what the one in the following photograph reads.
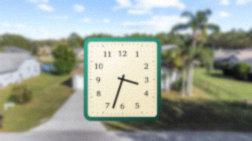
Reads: 3.33
